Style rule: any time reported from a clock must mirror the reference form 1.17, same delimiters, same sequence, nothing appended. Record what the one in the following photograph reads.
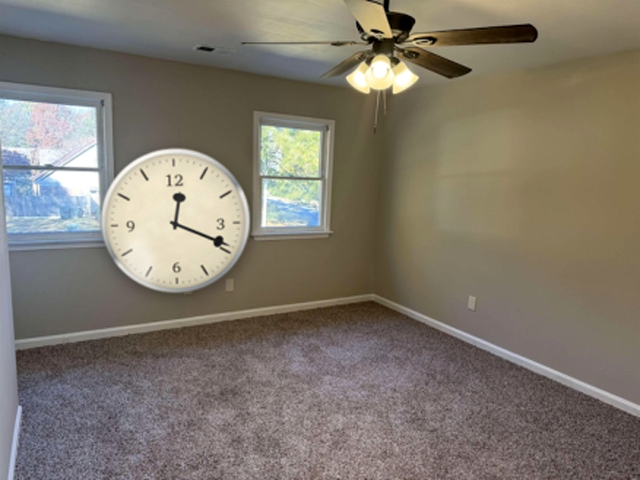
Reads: 12.19
